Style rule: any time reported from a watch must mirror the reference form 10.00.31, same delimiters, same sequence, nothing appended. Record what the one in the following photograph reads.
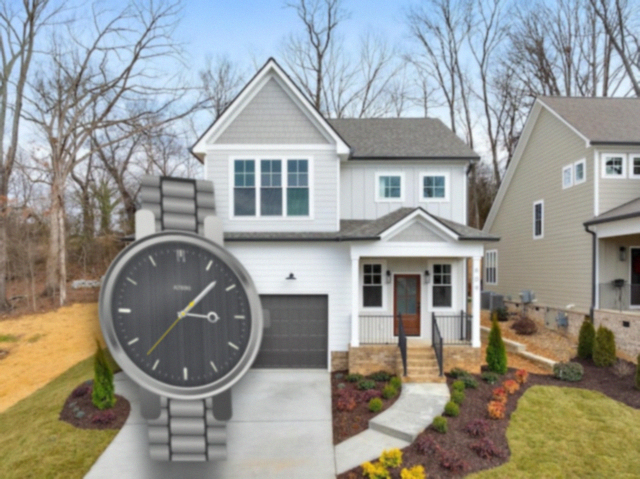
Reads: 3.07.37
